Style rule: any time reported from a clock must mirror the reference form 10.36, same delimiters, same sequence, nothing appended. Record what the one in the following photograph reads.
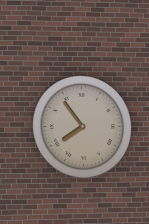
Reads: 7.54
